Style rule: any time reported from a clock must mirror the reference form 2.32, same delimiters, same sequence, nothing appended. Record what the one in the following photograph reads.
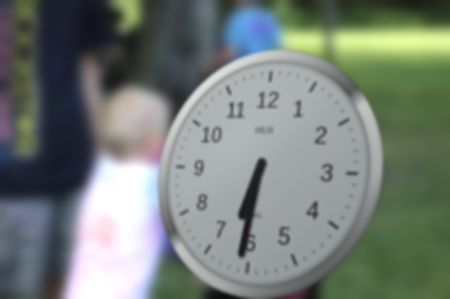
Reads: 6.31
